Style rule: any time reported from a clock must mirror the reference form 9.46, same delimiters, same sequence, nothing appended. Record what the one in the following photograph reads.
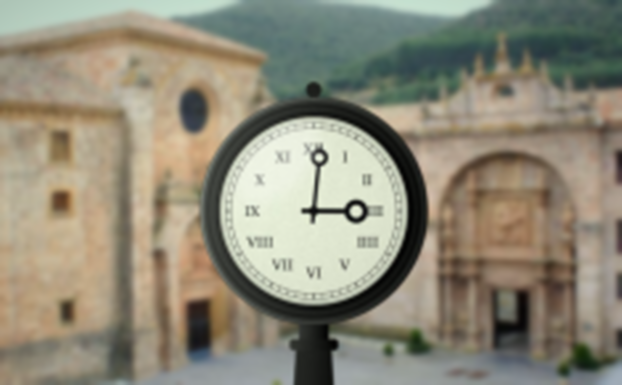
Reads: 3.01
